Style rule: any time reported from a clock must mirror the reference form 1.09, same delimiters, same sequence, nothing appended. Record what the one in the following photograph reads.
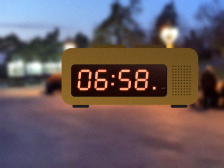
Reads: 6.58
